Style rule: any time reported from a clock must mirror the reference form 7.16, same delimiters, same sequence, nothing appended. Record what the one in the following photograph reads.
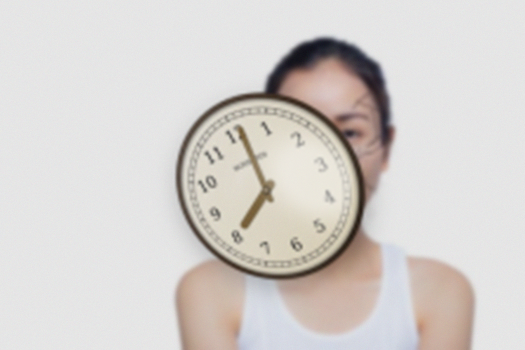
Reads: 8.01
